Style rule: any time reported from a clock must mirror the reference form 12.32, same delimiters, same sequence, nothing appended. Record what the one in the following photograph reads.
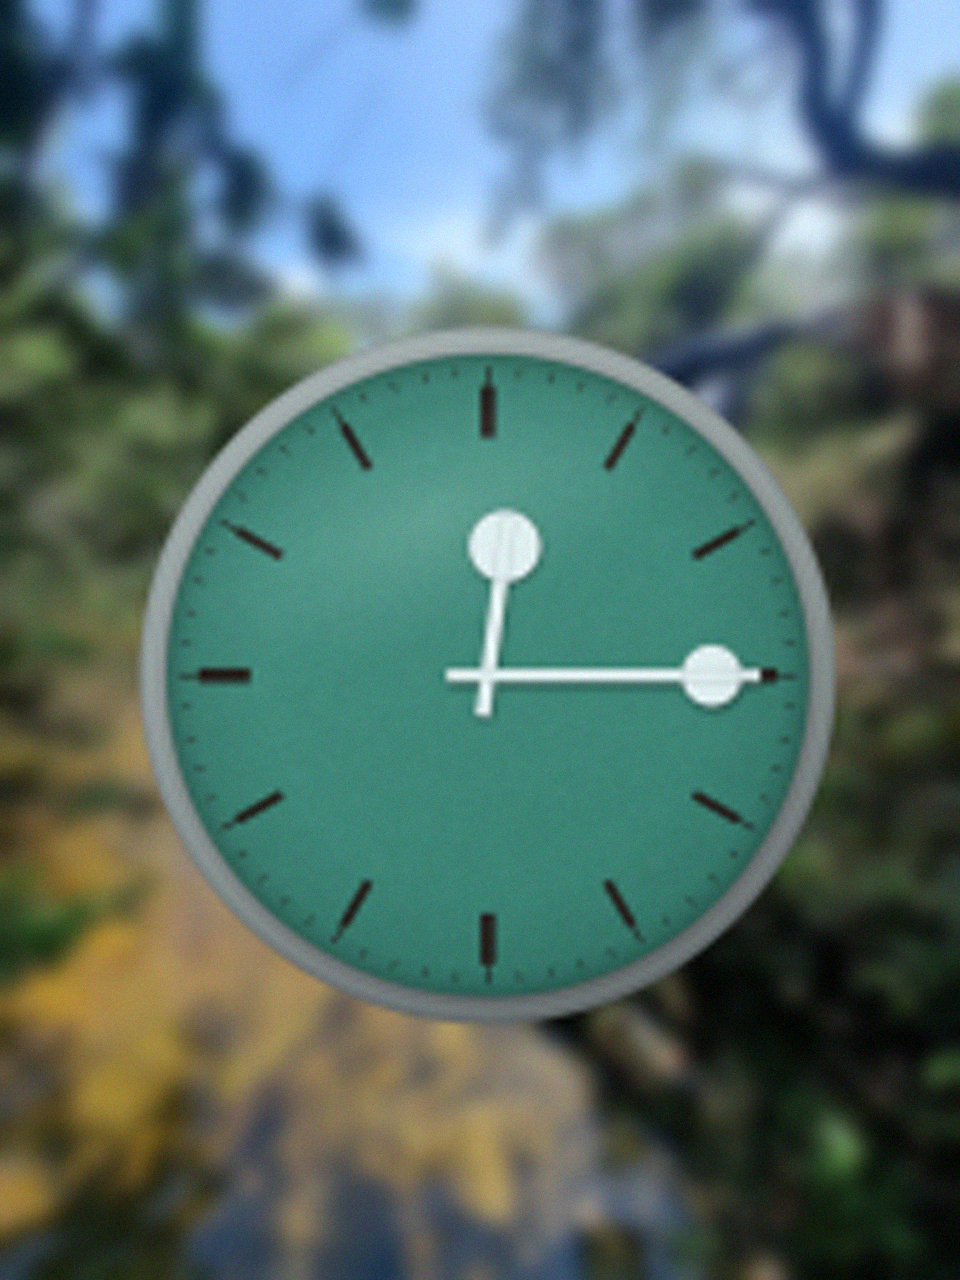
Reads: 12.15
